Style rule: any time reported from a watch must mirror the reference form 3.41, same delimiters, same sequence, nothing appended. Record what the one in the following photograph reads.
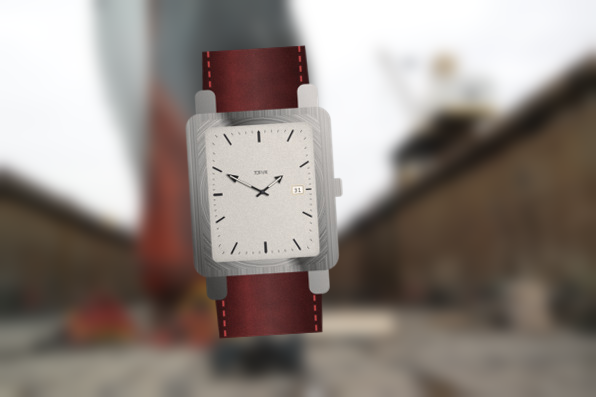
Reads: 1.50
